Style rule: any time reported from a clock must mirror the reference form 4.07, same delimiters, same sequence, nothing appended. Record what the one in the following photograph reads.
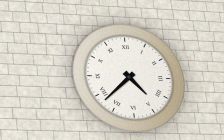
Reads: 4.38
